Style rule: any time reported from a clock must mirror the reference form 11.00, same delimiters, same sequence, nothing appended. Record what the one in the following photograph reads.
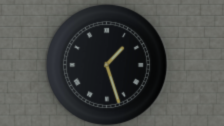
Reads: 1.27
